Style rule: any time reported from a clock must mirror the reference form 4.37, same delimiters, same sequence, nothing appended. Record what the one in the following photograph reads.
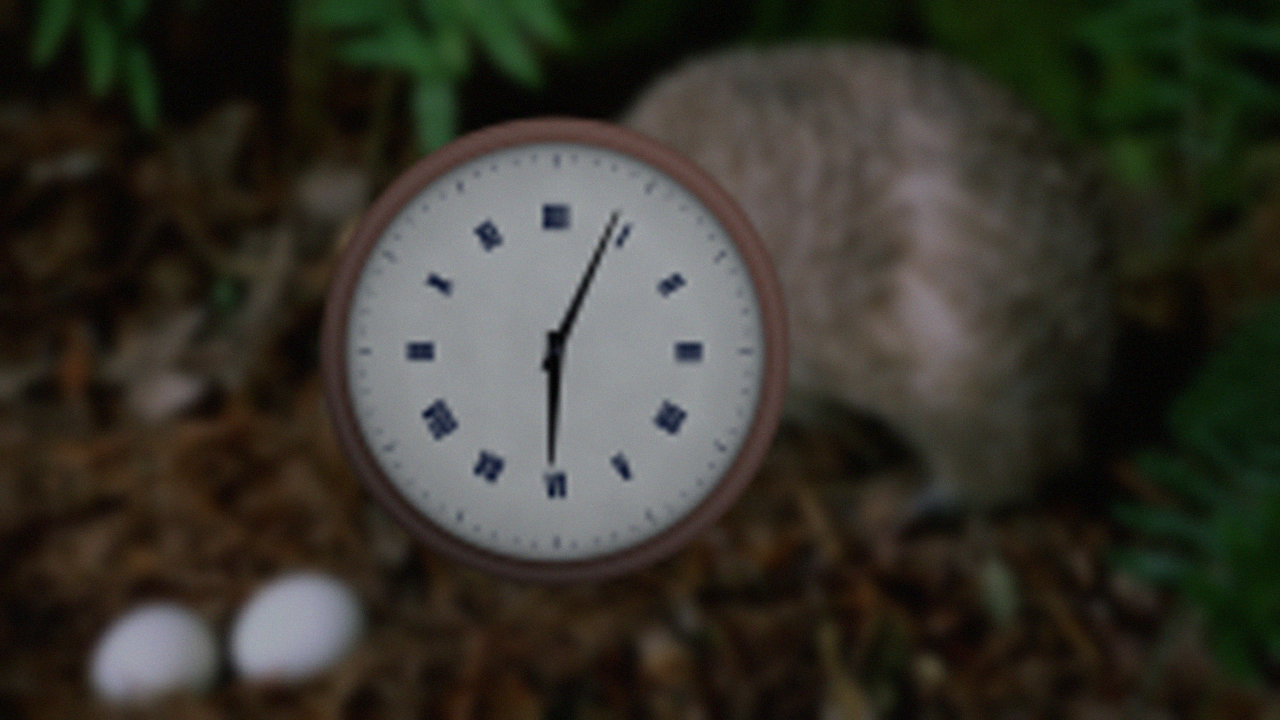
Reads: 6.04
